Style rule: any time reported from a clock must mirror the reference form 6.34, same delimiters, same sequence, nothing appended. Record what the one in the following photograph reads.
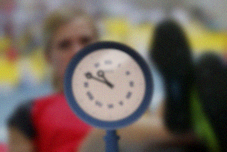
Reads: 10.49
